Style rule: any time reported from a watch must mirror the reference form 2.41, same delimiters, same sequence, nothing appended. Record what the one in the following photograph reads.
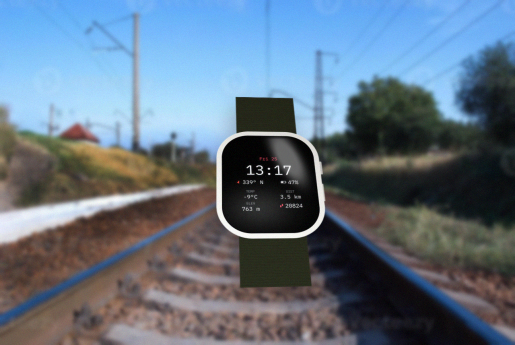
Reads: 13.17
